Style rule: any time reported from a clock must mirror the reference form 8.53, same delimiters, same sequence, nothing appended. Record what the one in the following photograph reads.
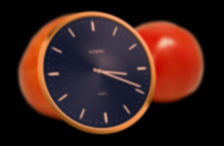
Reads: 3.19
